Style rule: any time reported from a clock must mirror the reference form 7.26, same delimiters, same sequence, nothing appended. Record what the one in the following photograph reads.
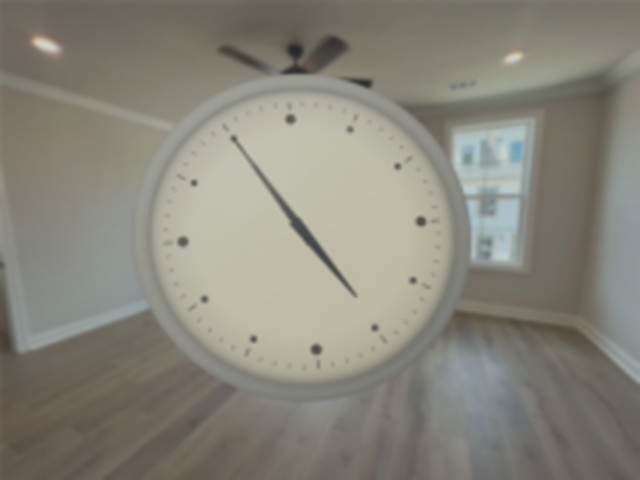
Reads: 4.55
